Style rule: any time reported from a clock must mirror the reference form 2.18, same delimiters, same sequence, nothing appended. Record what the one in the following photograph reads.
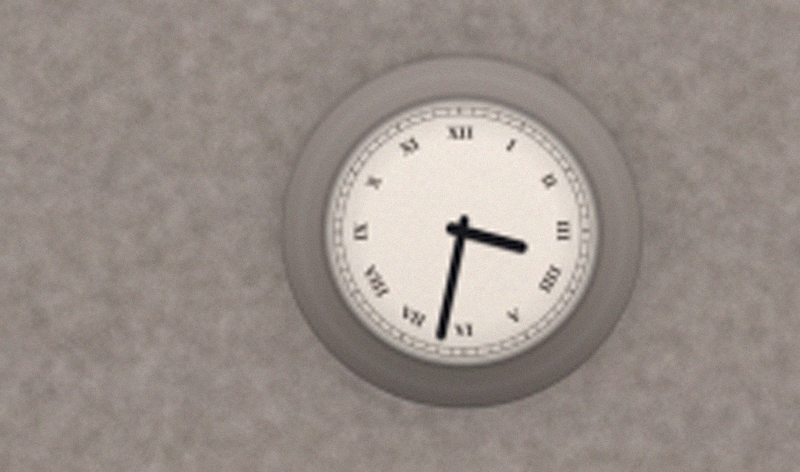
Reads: 3.32
